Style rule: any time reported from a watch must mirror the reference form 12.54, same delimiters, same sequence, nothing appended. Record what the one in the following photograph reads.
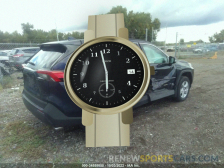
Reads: 5.58
